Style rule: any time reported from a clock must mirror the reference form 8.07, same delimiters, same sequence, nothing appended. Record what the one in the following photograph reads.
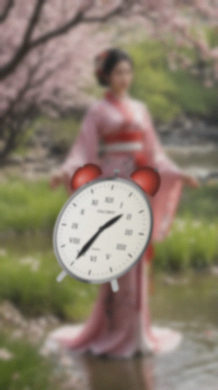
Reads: 1.35
